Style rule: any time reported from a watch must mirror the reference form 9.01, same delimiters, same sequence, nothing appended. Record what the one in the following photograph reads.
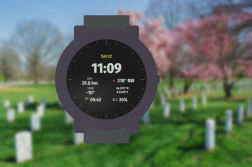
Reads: 11.09
